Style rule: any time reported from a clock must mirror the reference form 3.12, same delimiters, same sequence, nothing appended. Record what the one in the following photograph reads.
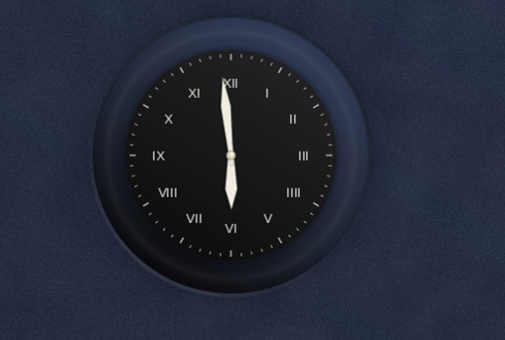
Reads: 5.59
